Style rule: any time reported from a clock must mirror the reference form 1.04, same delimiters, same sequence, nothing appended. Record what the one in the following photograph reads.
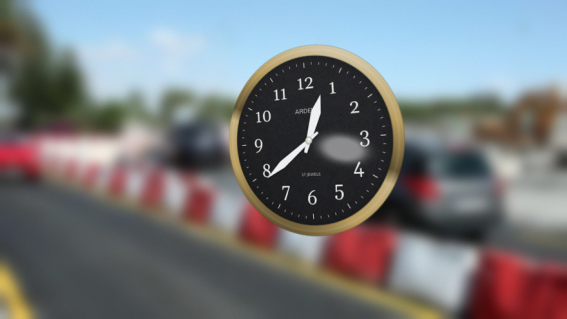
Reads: 12.39
